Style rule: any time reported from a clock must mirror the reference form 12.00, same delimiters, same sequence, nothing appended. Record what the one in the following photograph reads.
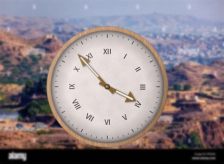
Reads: 3.53
